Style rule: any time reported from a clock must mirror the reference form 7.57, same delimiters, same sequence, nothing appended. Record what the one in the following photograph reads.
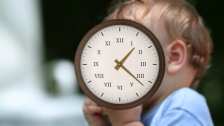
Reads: 1.22
